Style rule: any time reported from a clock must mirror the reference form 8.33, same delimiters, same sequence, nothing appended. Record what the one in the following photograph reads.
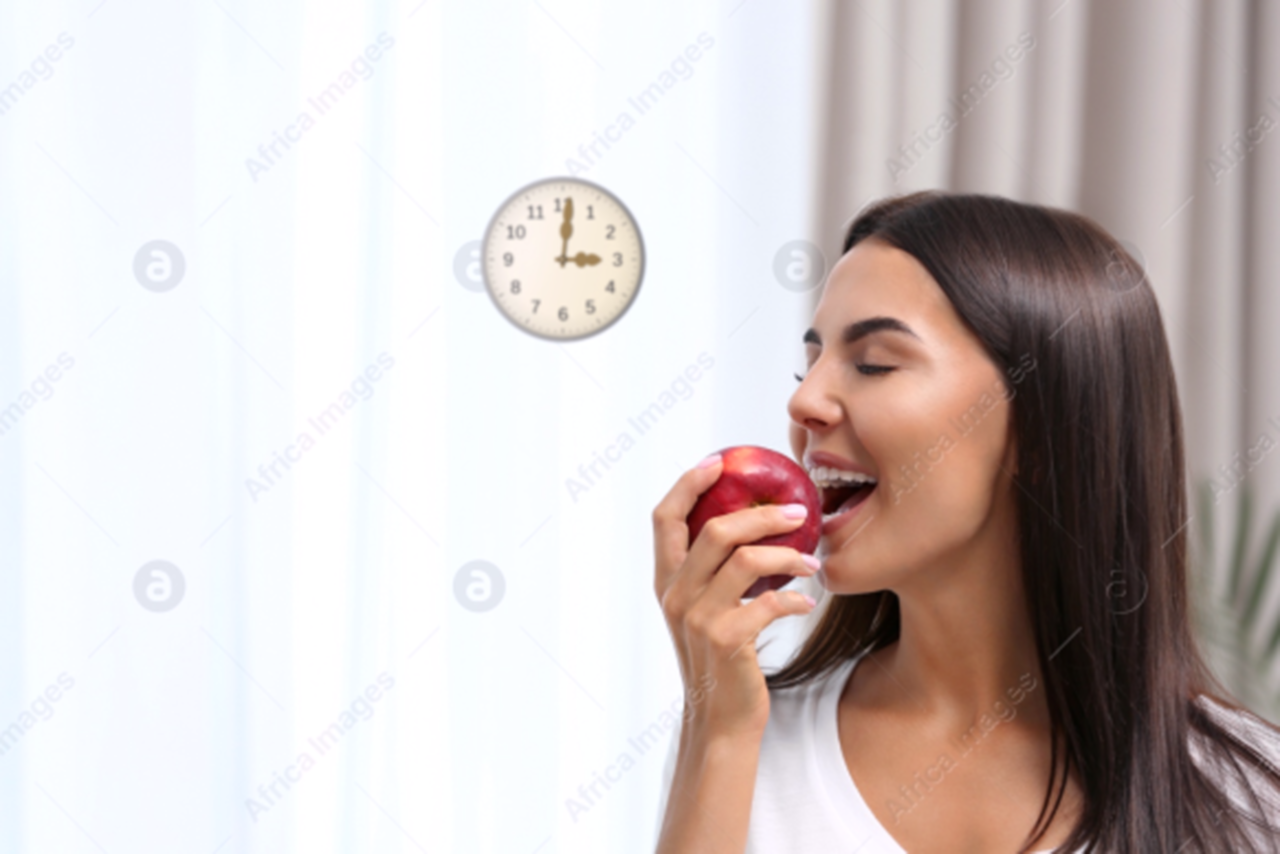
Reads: 3.01
